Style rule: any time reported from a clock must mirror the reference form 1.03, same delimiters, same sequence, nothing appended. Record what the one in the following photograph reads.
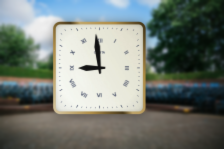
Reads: 8.59
